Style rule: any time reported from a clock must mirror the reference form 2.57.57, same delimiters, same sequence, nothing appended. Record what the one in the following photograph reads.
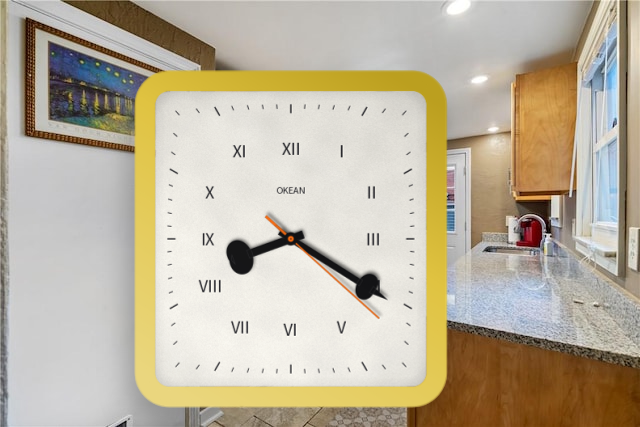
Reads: 8.20.22
